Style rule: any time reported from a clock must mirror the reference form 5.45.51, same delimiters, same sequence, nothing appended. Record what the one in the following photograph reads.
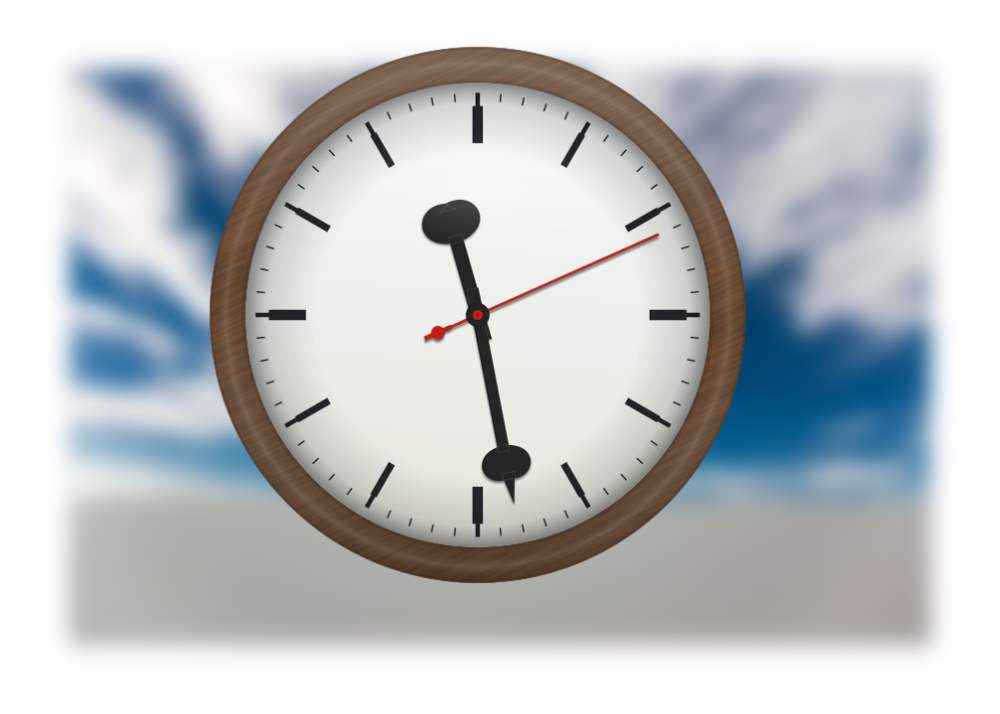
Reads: 11.28.11
